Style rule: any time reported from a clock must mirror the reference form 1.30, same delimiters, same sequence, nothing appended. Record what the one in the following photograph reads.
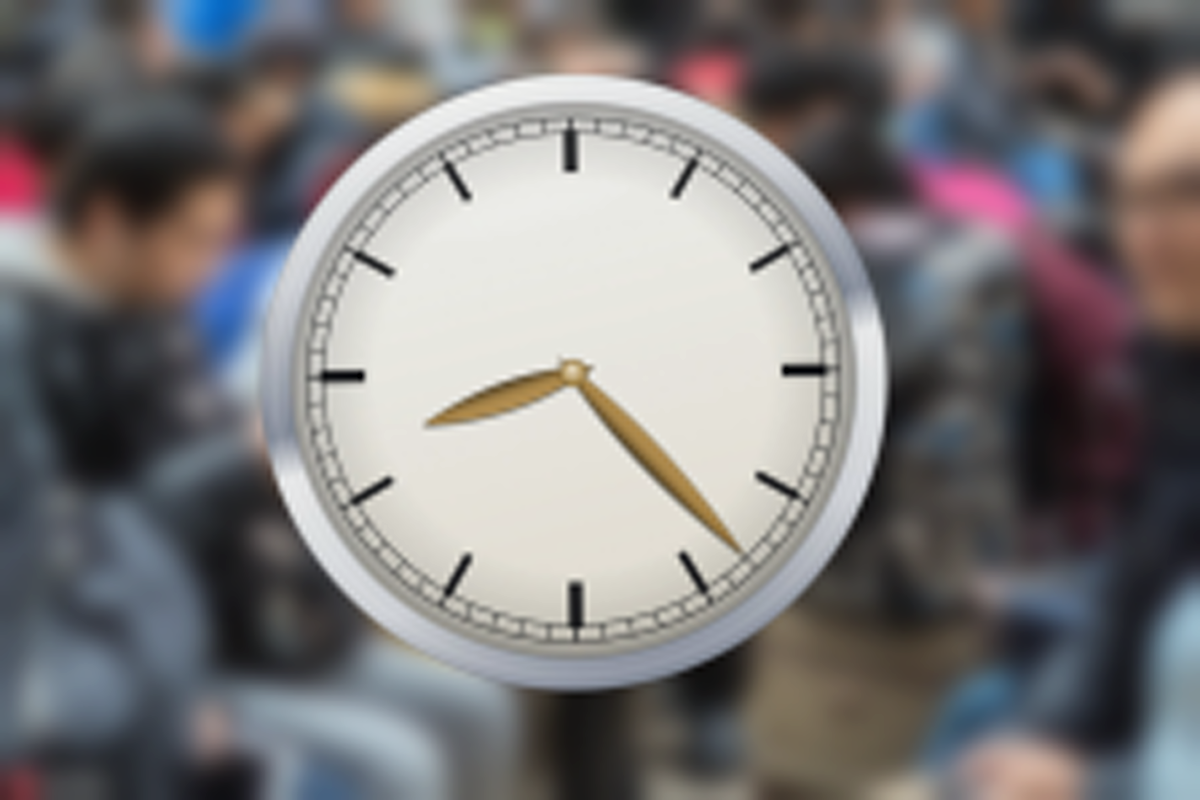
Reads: 8.23
